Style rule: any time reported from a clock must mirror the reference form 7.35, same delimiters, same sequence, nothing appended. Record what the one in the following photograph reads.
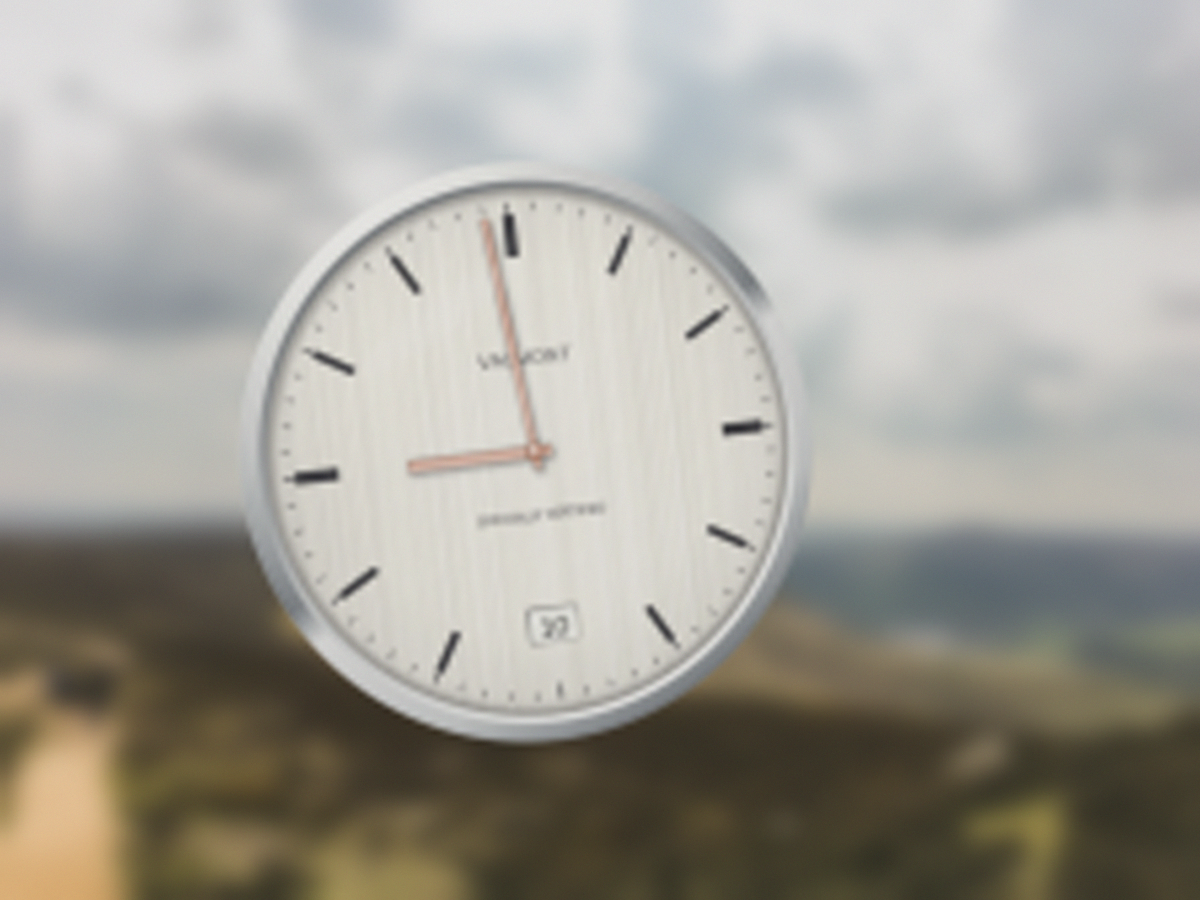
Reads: 8.59
